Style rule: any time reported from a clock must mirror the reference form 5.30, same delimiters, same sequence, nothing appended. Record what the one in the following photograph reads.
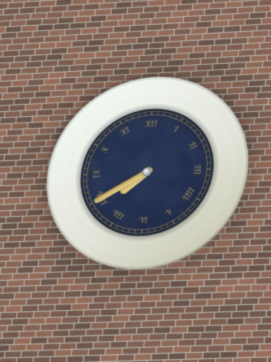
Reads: 7.40
